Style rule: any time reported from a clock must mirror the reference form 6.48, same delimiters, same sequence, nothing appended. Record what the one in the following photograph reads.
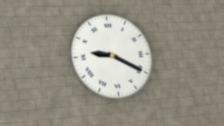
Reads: 9.20
